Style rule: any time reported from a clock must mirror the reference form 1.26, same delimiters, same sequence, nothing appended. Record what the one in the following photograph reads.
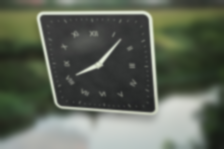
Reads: 8.07
